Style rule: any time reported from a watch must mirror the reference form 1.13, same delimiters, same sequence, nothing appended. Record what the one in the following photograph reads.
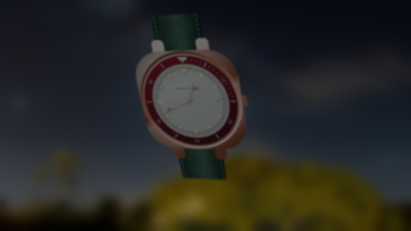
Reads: 12.41
